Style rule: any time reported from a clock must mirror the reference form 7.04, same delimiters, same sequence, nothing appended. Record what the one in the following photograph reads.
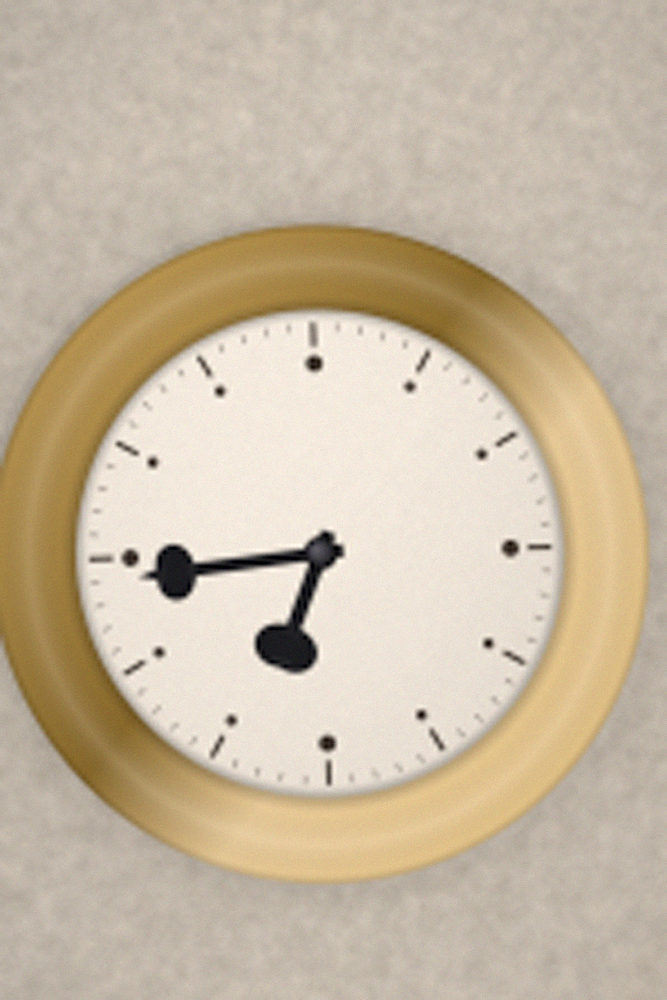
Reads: 6.44
